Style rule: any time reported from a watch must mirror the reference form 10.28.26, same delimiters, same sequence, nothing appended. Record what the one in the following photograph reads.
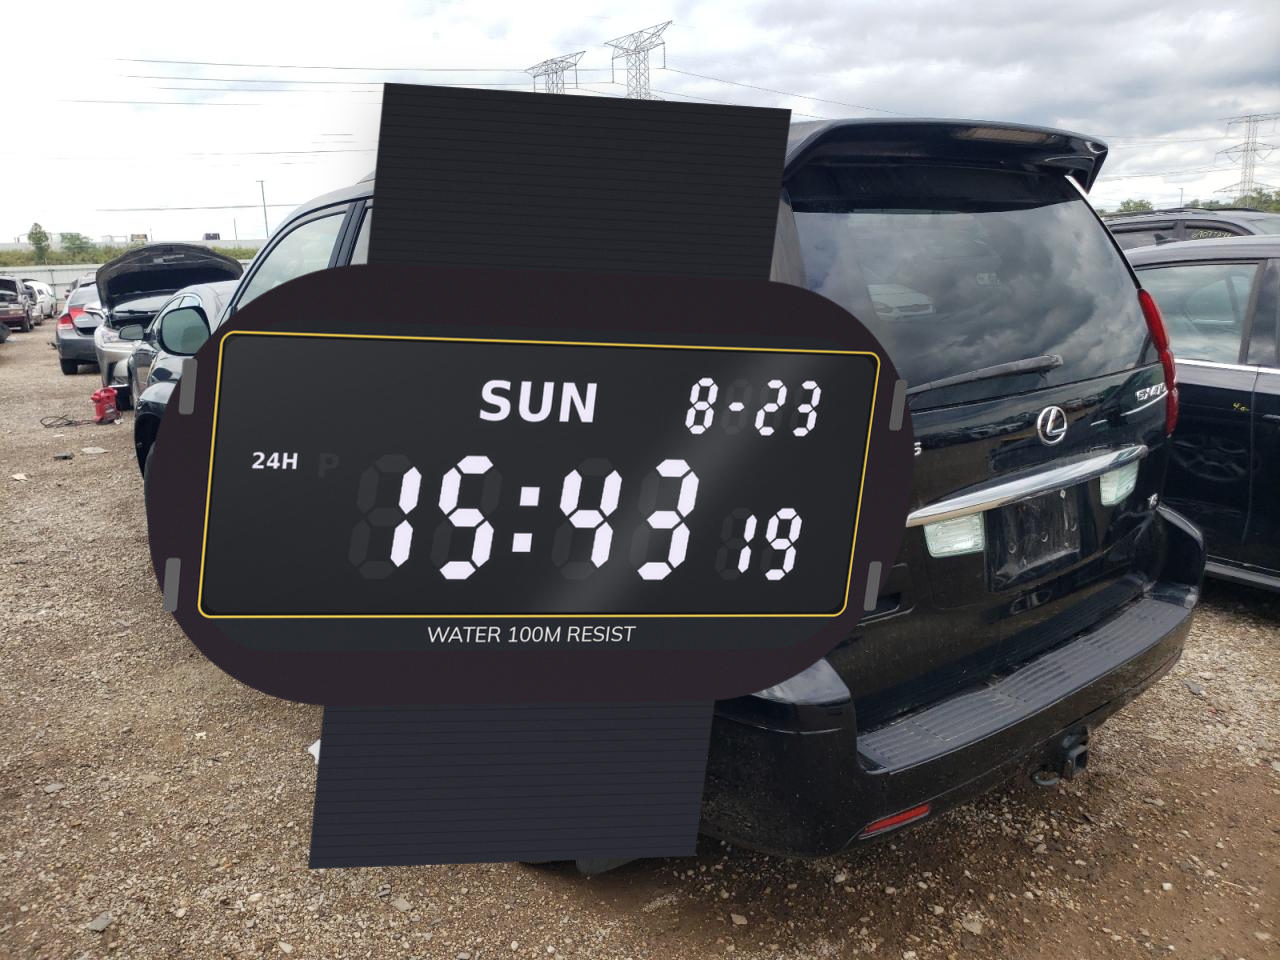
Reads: 15.43.19
